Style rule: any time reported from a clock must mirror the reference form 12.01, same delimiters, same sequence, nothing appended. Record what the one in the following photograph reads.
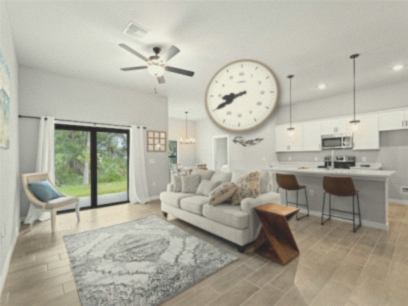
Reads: 8.40
